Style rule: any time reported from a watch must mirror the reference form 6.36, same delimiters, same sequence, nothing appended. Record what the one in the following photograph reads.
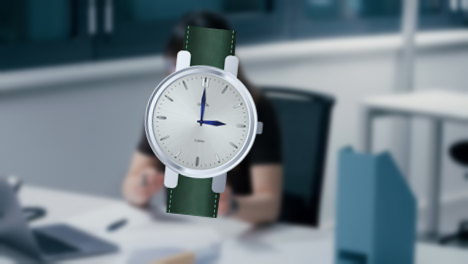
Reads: 3.00
